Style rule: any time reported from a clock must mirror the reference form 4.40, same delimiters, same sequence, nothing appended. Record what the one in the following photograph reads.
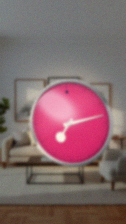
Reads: 7.13
